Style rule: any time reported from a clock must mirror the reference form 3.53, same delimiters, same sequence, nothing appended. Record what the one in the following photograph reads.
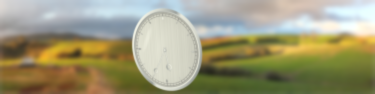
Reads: 5.35
